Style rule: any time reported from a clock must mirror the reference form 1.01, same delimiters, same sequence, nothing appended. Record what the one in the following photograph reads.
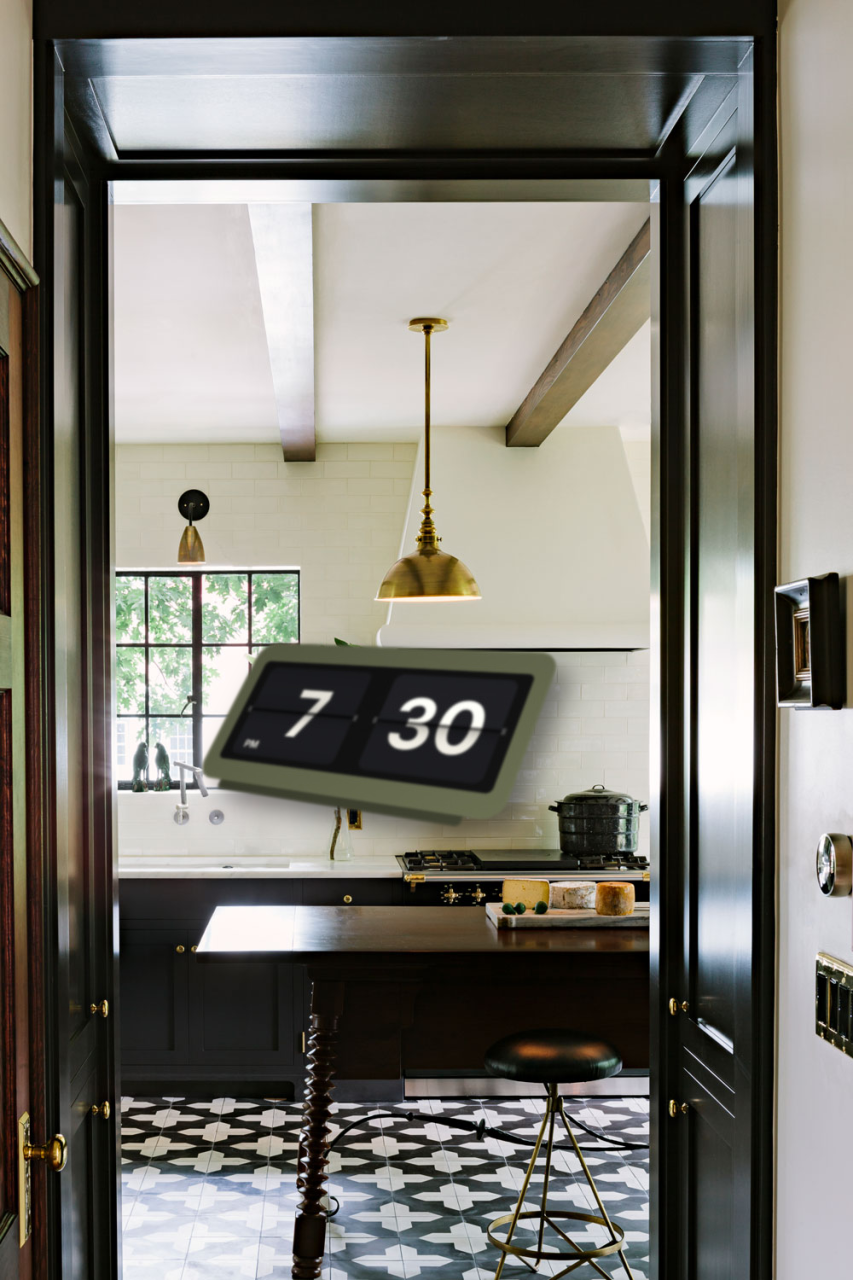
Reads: 7.30
